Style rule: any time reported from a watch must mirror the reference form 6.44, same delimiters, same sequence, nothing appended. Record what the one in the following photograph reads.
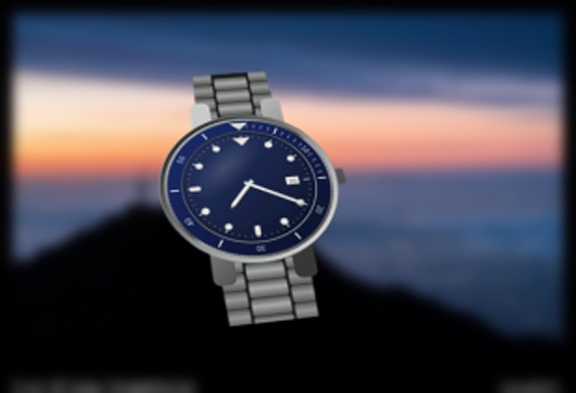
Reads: 7.20
